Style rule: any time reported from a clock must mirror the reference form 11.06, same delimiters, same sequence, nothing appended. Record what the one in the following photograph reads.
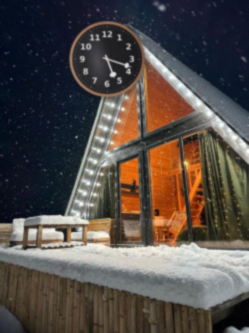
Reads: 5.18
